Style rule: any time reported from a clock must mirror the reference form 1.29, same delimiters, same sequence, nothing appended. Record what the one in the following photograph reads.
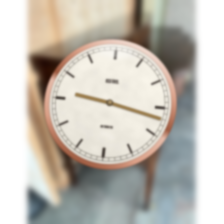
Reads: 9.17
